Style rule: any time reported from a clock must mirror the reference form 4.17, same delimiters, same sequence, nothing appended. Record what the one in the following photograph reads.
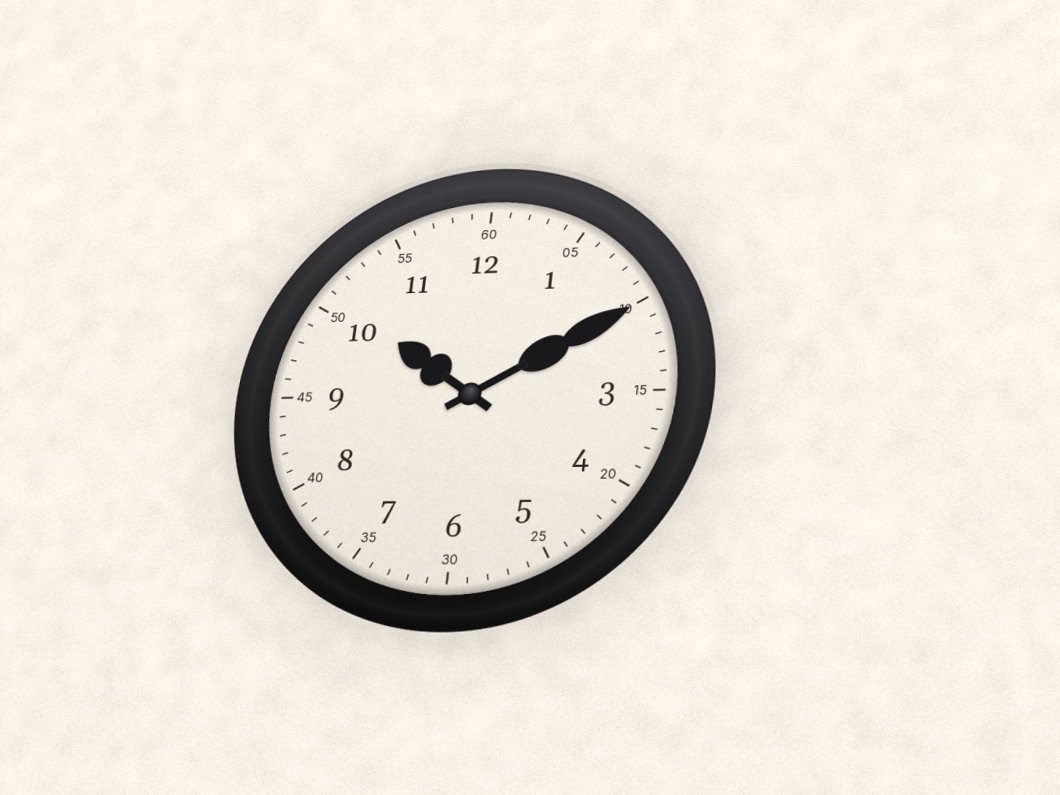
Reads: 10.10
